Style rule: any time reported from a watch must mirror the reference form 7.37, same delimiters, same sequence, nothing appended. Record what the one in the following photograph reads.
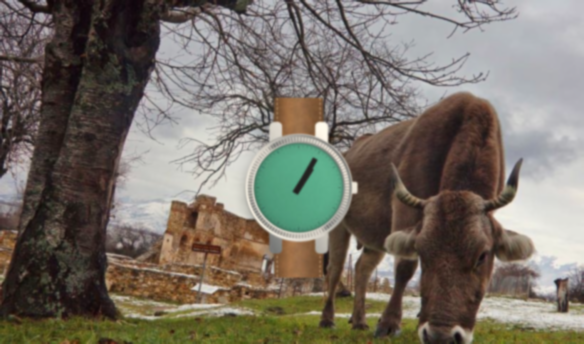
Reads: 1.05
